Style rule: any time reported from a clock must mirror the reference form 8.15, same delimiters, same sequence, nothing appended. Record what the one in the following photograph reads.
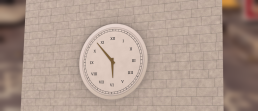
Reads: 5.53
